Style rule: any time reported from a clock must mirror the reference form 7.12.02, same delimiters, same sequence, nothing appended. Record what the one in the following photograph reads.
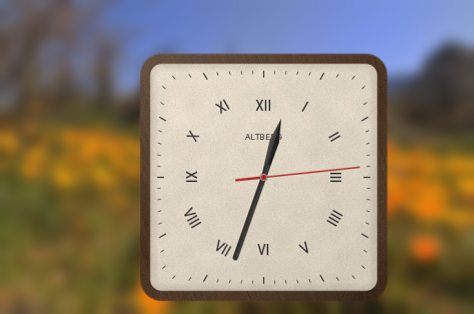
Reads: 12.33.14
